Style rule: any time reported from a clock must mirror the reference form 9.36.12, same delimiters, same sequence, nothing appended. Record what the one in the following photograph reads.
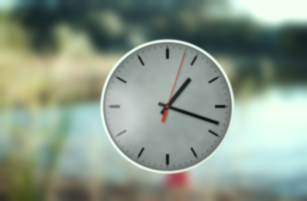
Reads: 1.18.03
